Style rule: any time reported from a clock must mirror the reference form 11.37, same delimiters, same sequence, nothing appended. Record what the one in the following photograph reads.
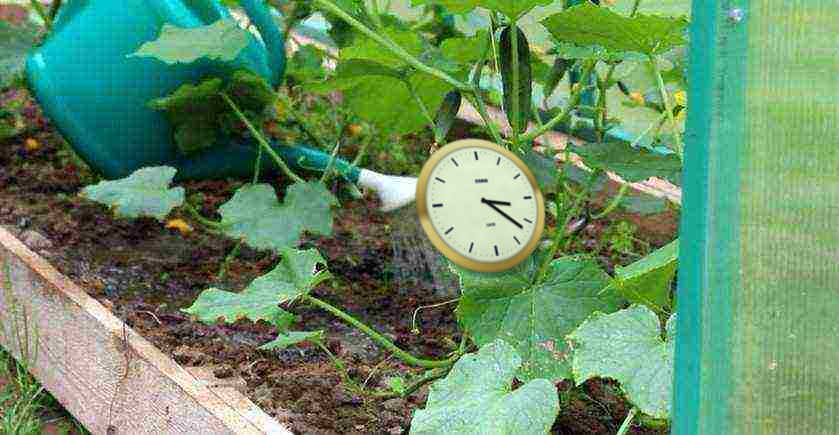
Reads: 3.22
